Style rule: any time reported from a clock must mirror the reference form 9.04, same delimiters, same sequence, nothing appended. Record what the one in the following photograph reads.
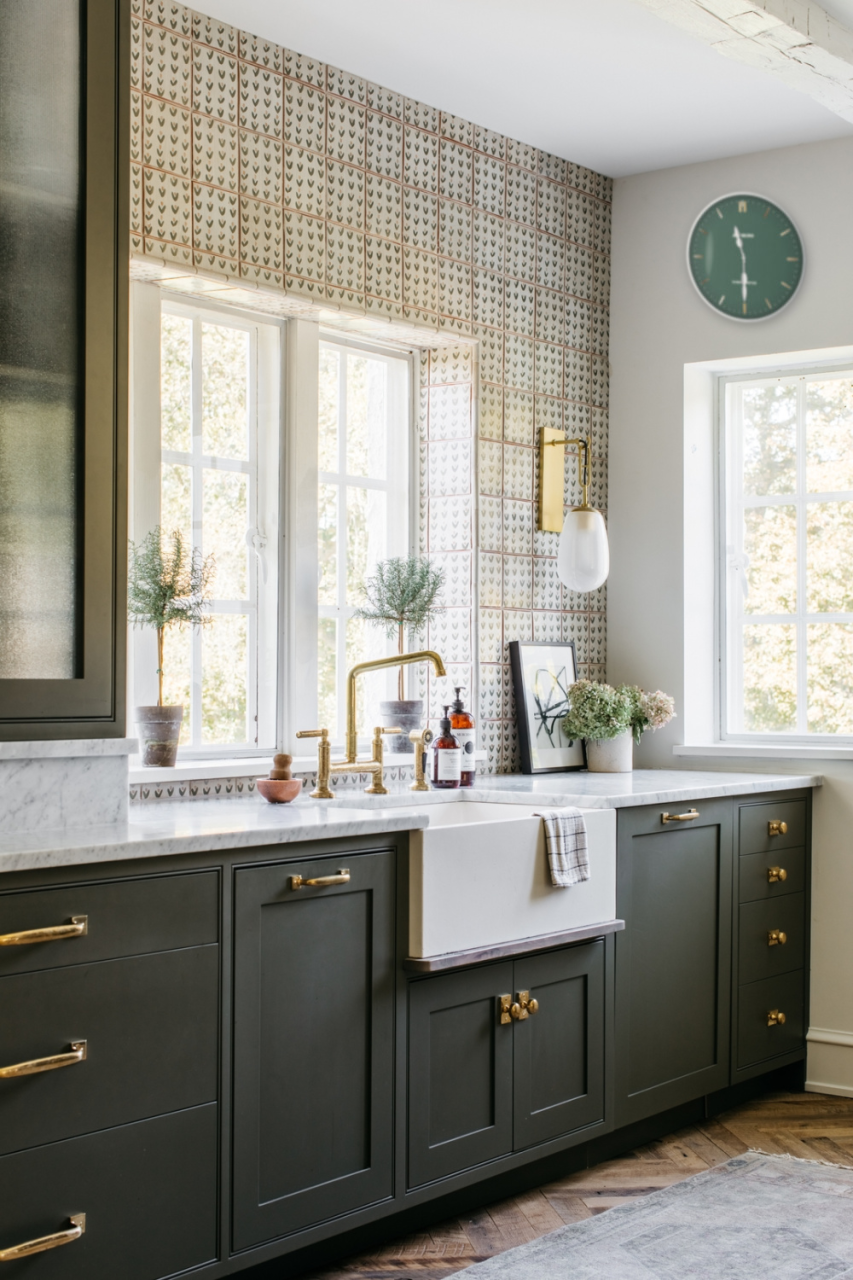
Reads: 11.30
